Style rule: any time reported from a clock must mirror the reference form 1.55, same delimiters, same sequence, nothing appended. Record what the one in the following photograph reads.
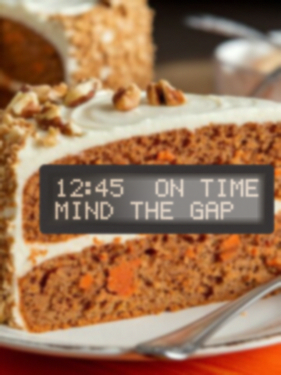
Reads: 12.45
